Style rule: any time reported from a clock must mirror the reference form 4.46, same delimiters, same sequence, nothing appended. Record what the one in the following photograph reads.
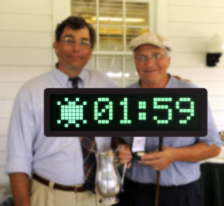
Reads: 1.59
